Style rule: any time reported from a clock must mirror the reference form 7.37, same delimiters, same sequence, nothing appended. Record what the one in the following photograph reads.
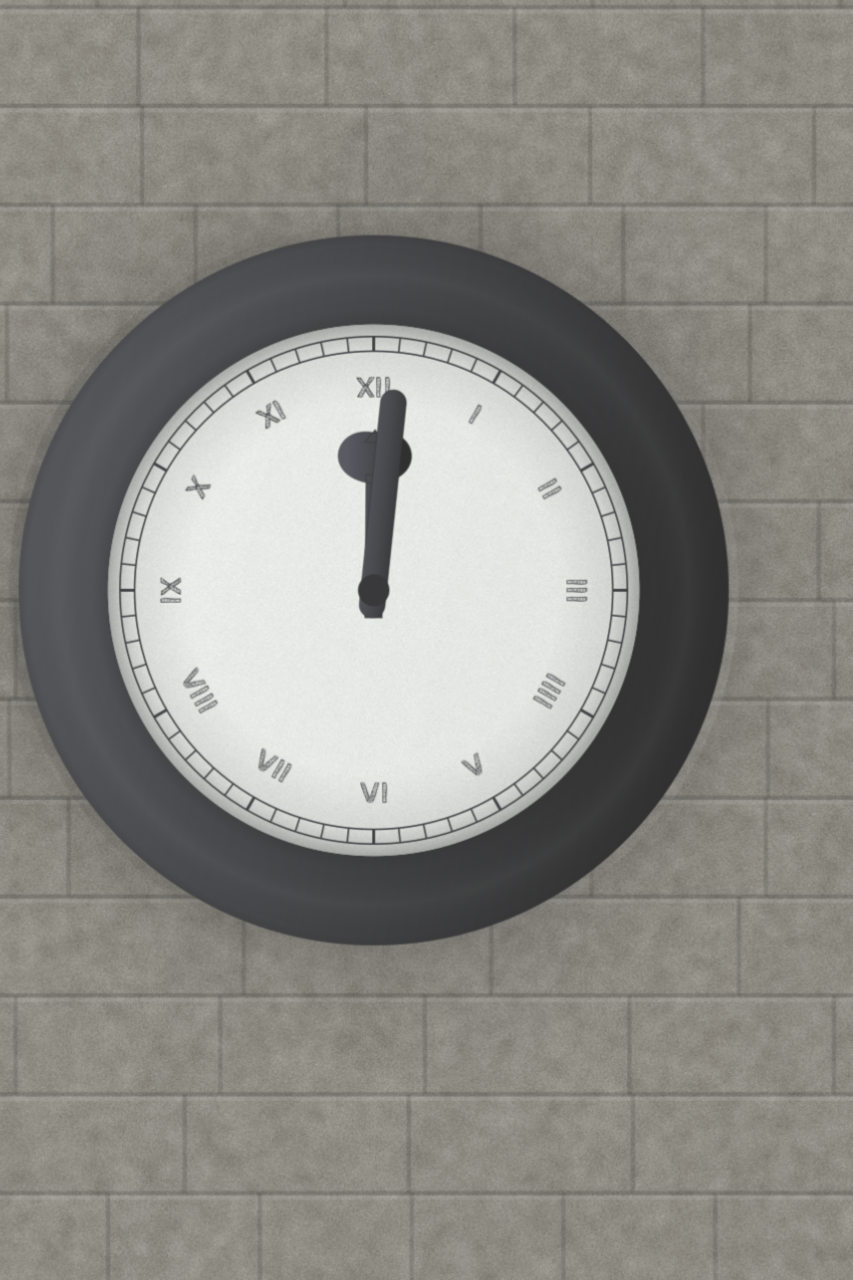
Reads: 12.01
